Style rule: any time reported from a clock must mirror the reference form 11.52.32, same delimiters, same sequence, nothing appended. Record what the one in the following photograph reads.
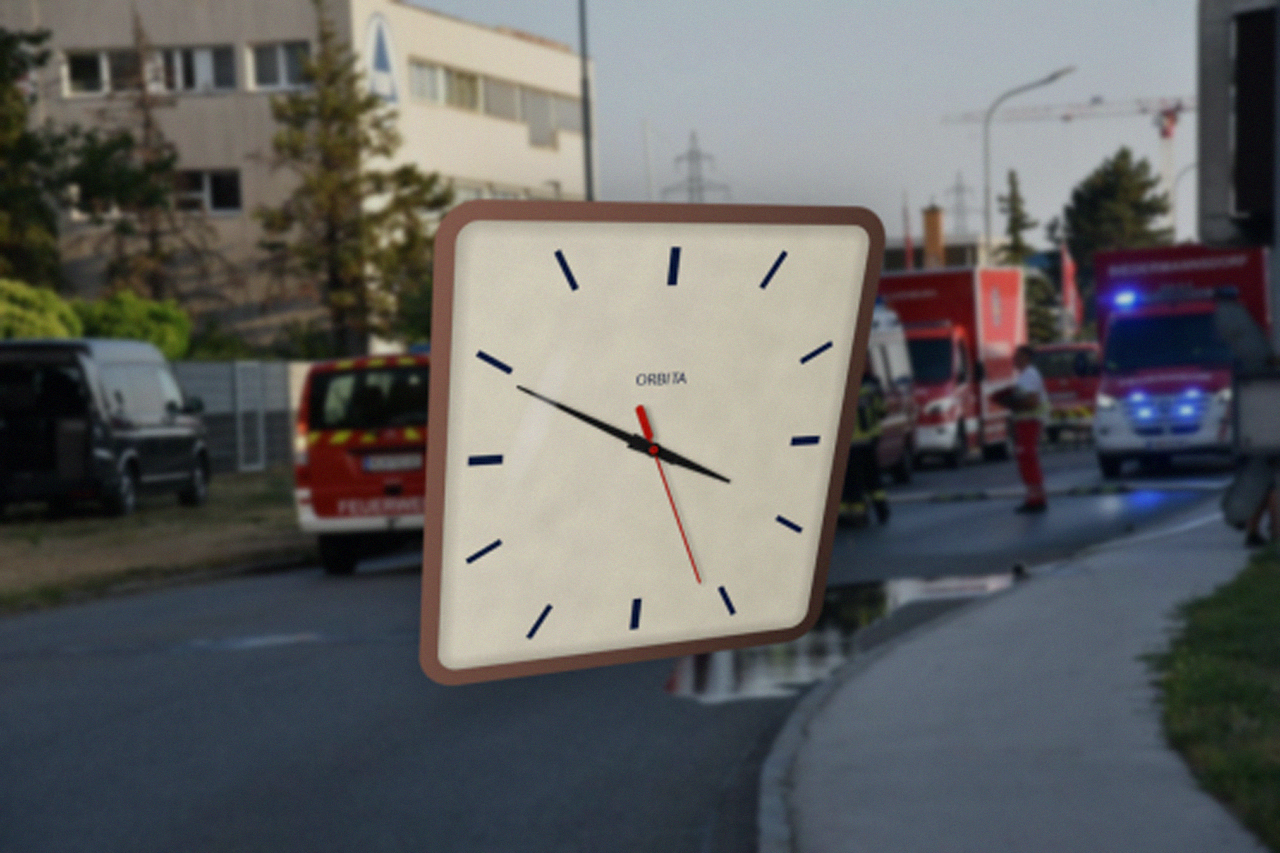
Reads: 3.49.26
